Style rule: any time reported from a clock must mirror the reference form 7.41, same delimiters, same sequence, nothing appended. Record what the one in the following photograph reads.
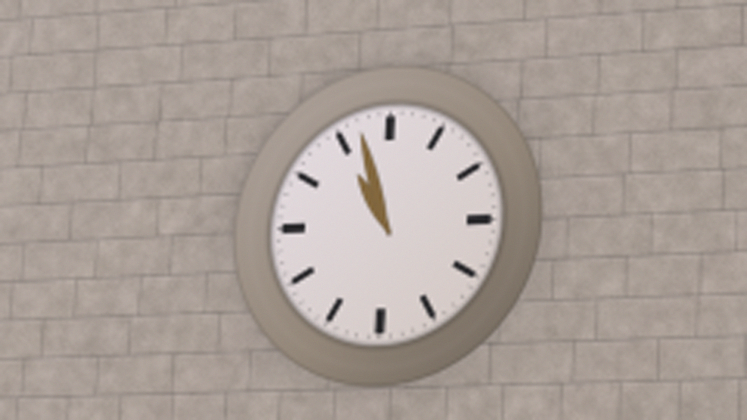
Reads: 10.57
